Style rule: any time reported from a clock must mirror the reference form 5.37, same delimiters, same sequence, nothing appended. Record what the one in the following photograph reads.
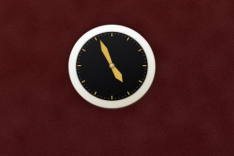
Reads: 4.56
